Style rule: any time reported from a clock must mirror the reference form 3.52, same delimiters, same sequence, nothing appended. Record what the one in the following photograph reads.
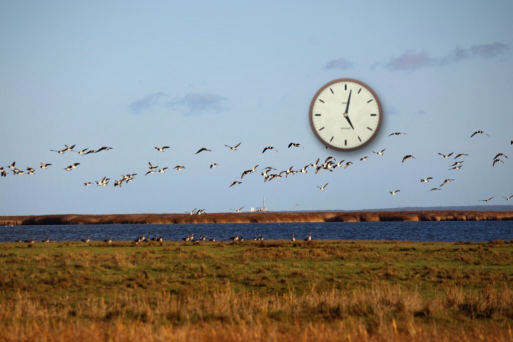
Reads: 5.02
